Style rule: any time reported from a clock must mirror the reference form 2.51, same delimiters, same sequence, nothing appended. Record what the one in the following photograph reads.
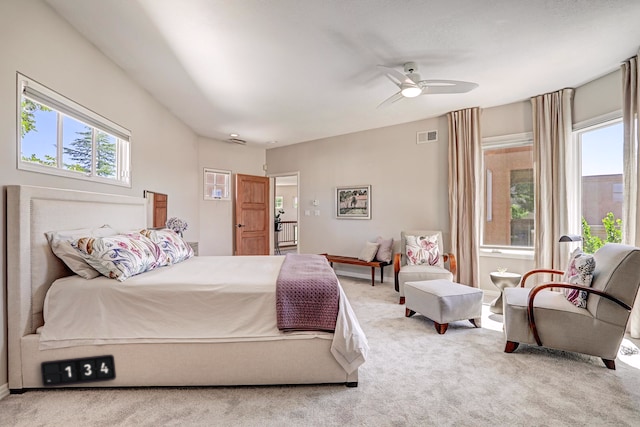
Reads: 1.34
